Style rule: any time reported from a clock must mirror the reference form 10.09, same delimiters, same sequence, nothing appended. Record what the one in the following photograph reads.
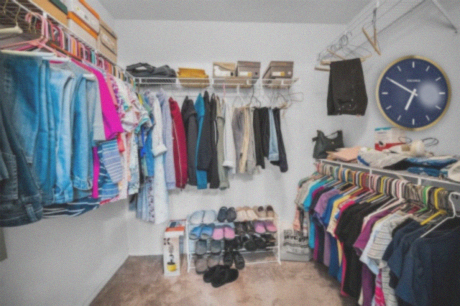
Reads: 6.50
